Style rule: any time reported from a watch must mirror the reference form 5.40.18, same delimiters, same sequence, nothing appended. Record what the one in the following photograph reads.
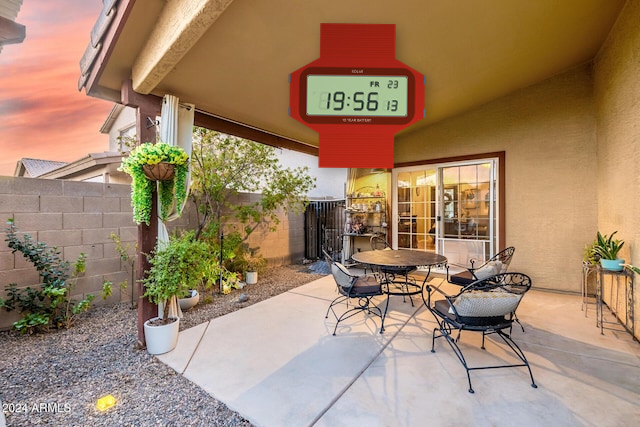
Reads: 19.56.13
